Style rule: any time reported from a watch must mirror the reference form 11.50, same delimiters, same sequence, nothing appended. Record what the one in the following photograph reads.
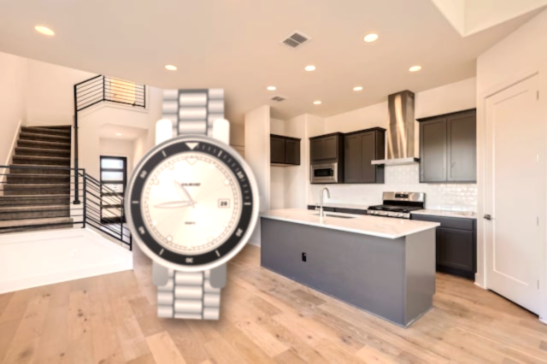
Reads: 10.44
